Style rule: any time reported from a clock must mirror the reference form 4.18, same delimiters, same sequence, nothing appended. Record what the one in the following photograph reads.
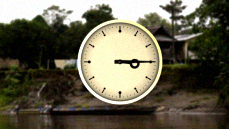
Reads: 3.15
